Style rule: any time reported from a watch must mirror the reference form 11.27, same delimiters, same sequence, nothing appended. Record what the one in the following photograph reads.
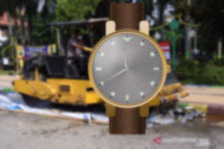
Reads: 11.40
